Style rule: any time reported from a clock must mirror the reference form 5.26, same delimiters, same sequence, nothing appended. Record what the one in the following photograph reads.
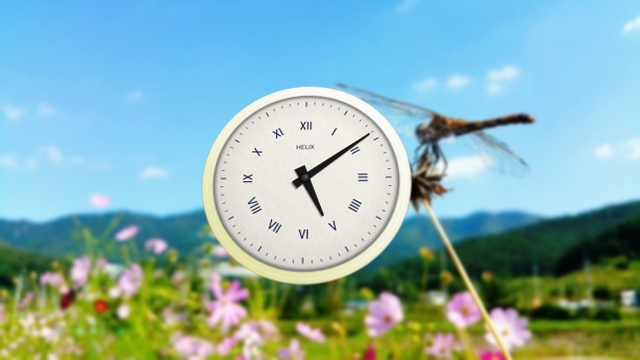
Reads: 5.09
